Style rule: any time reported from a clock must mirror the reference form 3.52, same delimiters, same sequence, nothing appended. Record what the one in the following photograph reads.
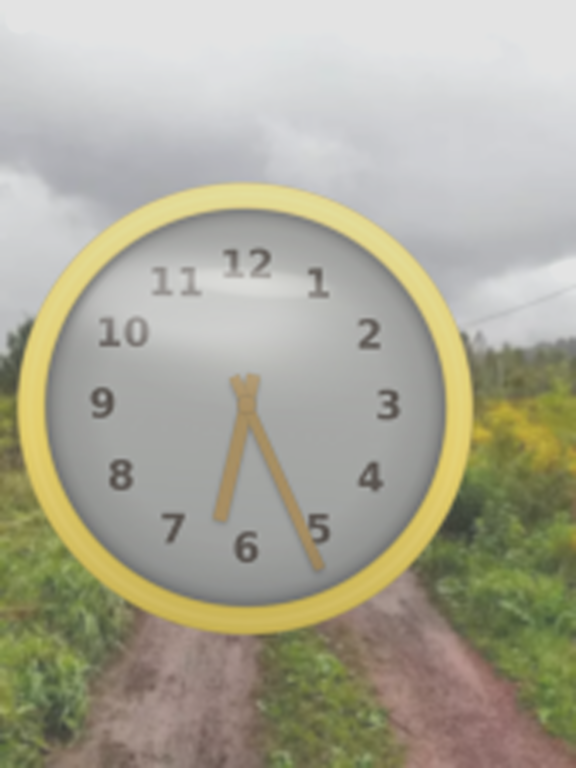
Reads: 6.26
